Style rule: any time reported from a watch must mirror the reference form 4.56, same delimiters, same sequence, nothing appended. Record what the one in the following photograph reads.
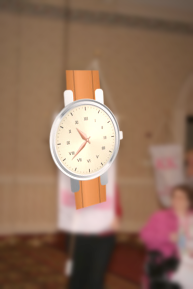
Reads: 10.38
